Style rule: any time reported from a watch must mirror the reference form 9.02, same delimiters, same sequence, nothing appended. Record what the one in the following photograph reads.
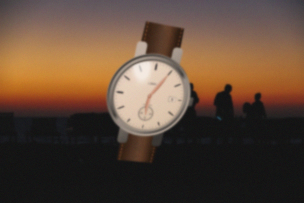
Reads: 6.05
